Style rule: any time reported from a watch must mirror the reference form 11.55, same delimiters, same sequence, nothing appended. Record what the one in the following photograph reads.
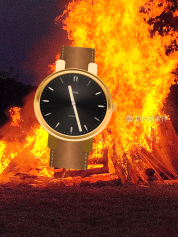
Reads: 11.27
